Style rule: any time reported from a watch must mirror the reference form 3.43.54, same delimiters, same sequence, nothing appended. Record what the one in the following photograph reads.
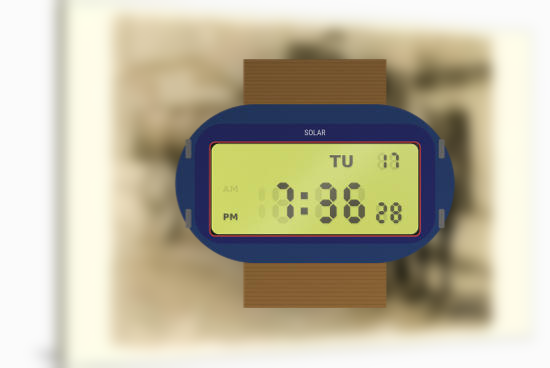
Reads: 7.36.28
